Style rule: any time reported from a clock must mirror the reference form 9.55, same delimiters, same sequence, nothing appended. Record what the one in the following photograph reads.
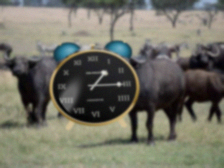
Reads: 1.15
